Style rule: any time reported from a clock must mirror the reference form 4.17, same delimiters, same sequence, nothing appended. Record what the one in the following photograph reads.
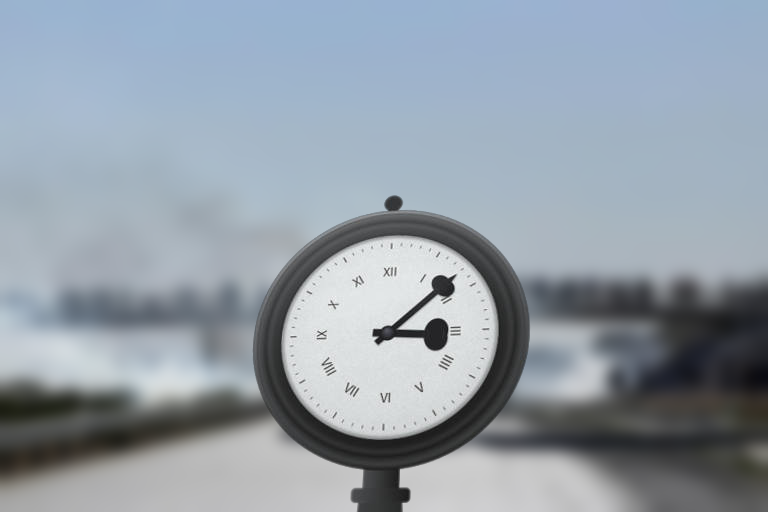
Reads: 3.08
